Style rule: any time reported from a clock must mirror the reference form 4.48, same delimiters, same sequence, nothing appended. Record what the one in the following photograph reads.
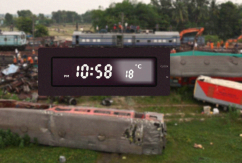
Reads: 10.58
